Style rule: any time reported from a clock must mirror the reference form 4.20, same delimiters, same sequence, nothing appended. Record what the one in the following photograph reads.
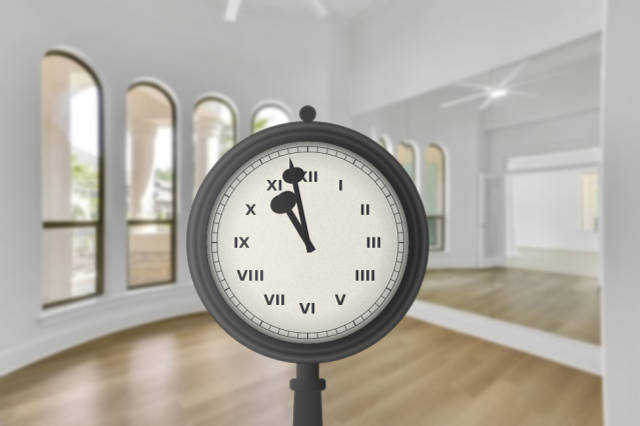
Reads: 10.58
